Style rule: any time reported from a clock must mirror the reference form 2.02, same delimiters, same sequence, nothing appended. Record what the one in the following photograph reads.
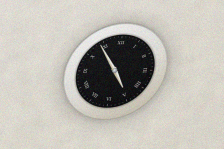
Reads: 4.54
